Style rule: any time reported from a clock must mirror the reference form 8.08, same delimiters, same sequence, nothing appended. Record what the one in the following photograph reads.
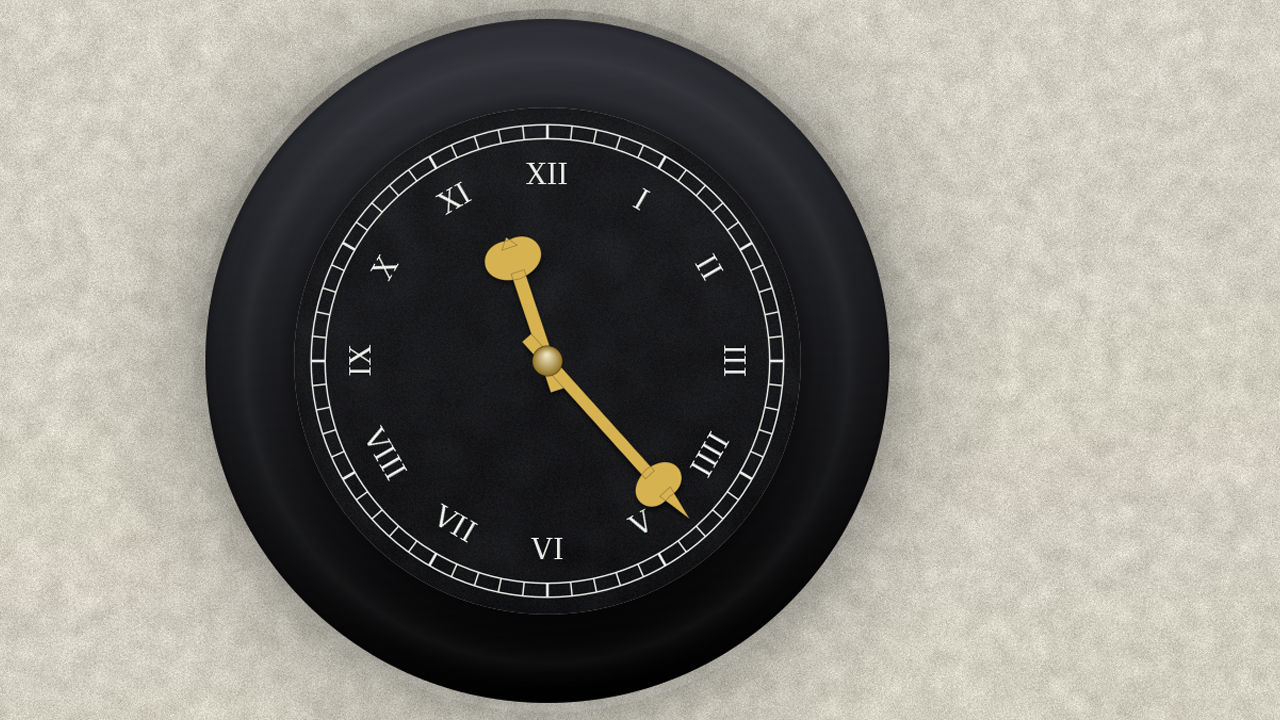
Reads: 11.23
